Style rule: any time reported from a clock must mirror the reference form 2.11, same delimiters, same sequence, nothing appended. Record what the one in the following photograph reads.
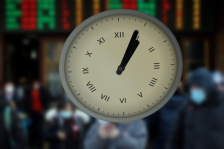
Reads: 1.04
